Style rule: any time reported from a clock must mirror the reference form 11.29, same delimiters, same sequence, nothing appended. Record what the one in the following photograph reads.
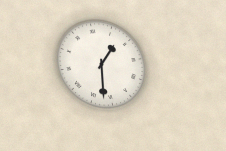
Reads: 1.32
